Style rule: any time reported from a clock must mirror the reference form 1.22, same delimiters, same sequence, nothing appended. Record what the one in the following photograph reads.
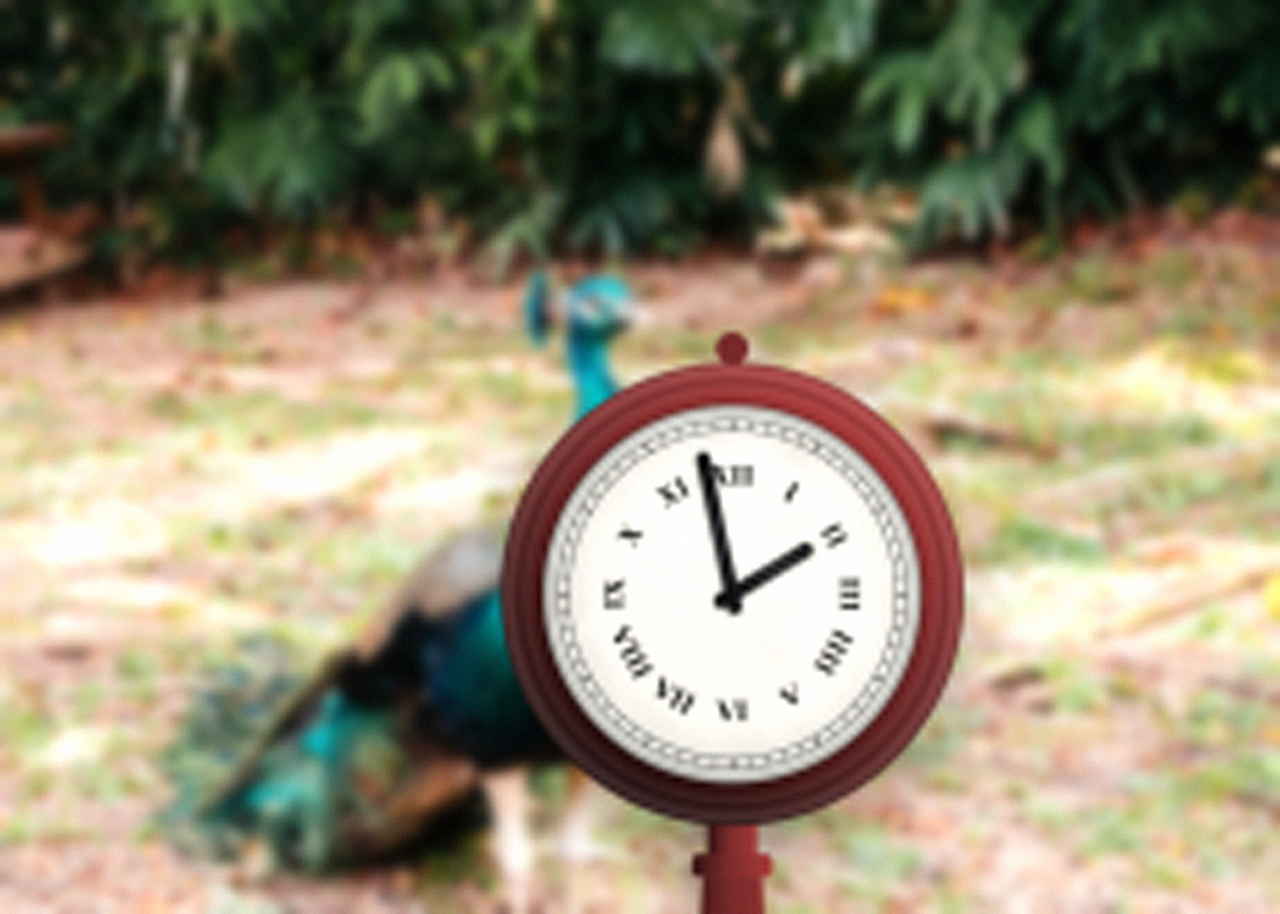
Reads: 1.58
